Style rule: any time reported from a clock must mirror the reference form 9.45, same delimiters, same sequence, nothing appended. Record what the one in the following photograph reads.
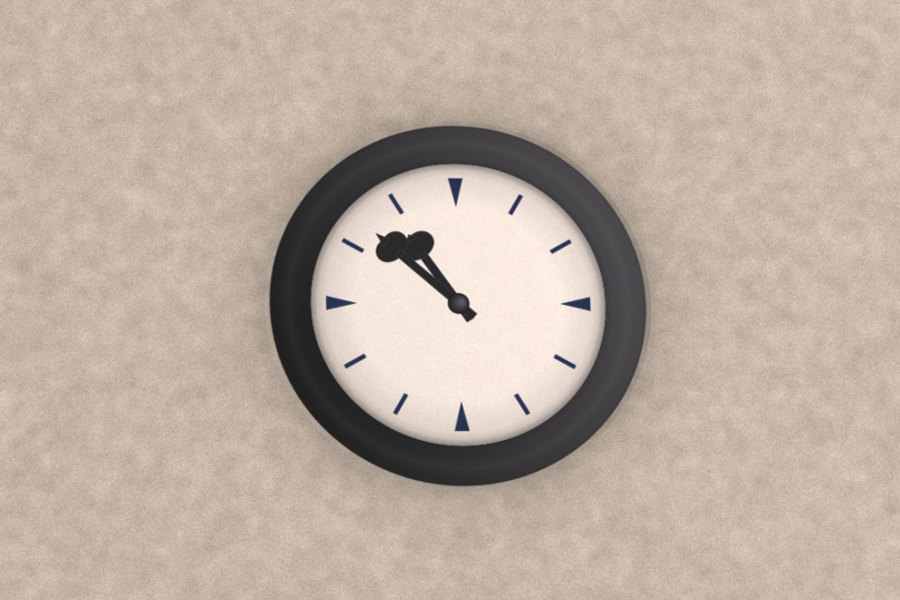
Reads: 10.52
